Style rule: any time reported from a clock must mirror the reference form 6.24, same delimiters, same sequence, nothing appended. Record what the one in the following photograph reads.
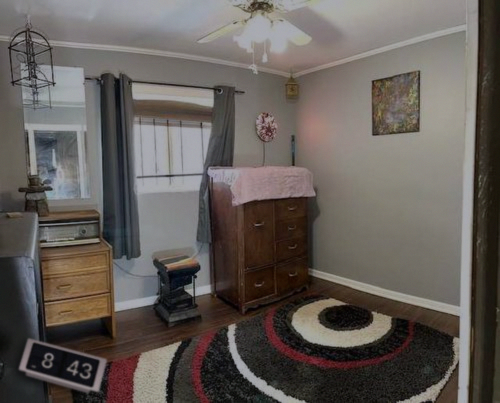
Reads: 8.43
